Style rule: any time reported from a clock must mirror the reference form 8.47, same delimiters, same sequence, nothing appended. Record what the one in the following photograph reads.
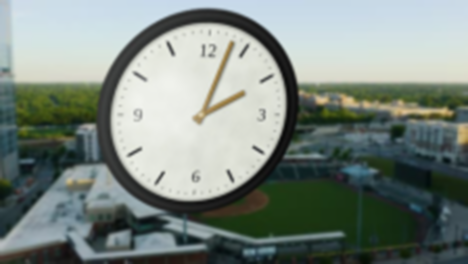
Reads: 2.03
